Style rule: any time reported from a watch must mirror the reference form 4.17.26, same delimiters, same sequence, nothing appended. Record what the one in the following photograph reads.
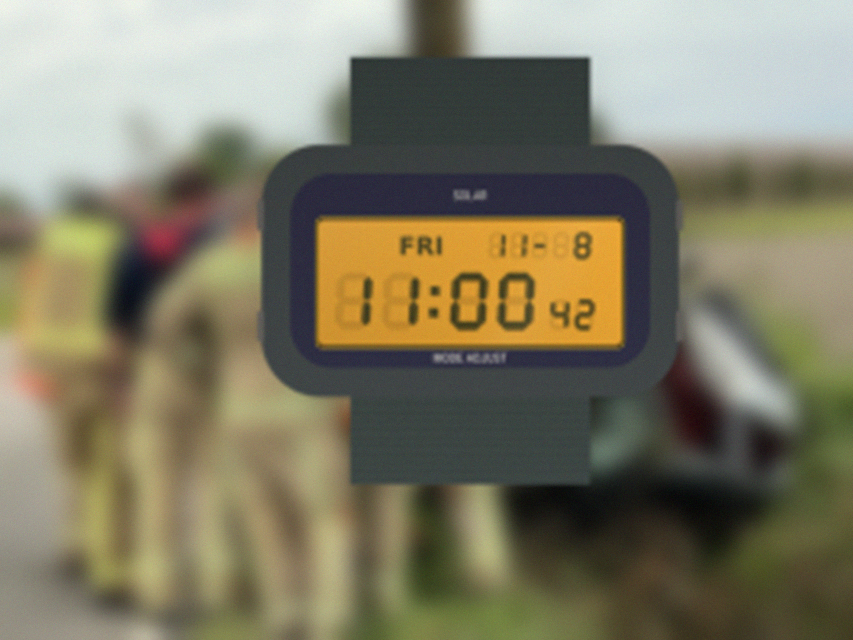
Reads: 11.00.42
